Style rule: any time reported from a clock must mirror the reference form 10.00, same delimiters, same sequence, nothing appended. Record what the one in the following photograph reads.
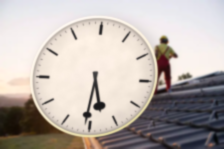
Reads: 5.31
